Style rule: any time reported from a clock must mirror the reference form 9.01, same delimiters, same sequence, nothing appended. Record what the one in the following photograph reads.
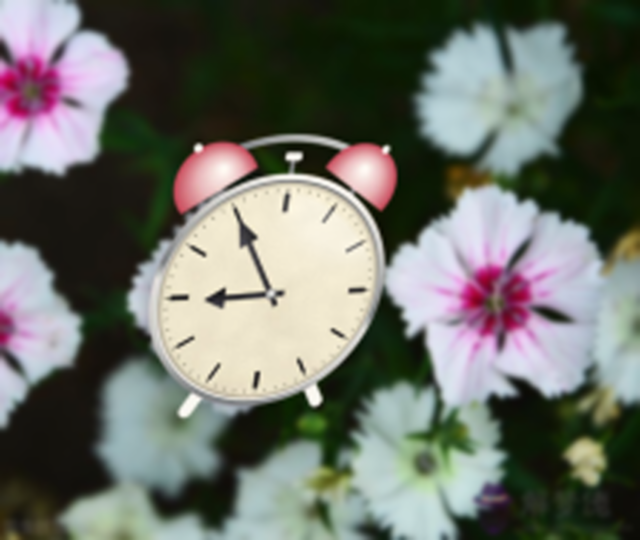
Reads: 8.55
